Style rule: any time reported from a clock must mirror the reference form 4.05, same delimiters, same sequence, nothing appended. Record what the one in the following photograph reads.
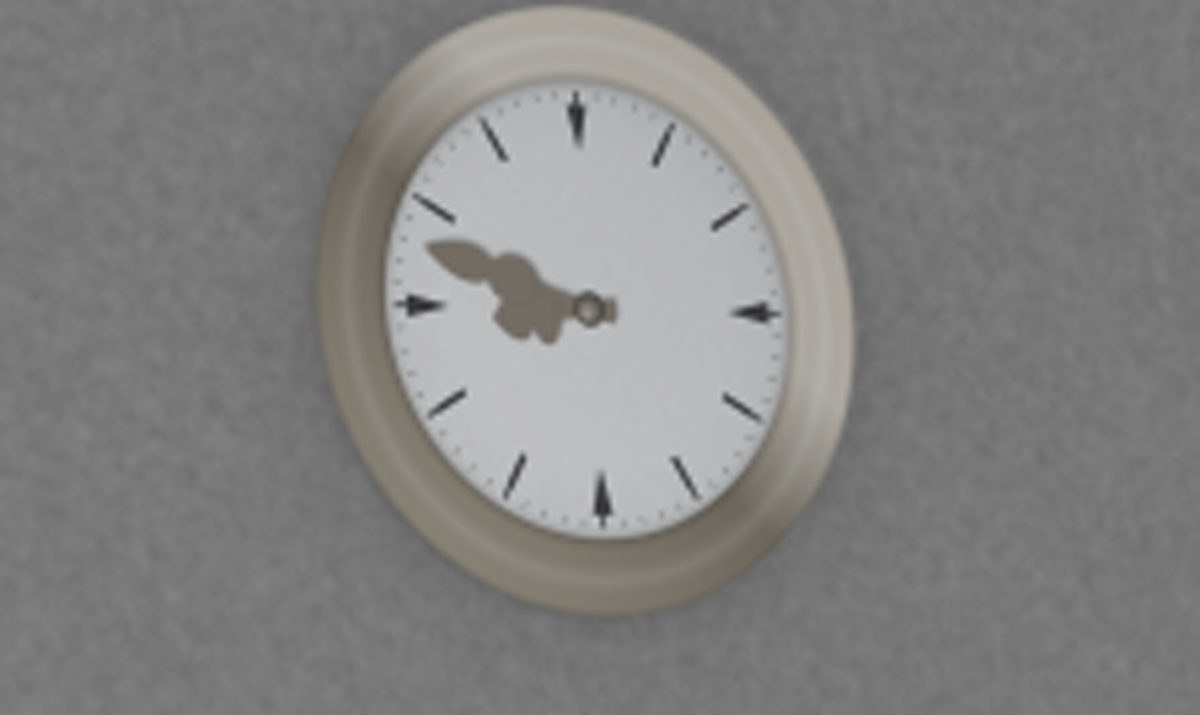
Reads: 8.48
